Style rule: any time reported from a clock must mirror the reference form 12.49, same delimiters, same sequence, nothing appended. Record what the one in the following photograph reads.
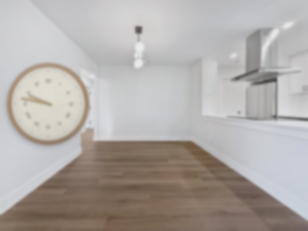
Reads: 9.47
